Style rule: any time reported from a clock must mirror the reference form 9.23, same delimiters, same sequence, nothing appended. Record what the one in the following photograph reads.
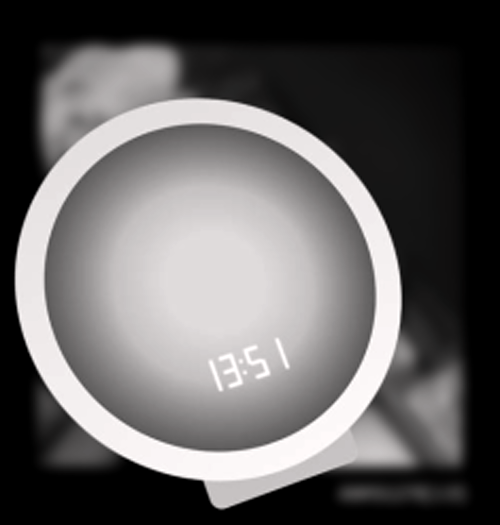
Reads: 13.51
